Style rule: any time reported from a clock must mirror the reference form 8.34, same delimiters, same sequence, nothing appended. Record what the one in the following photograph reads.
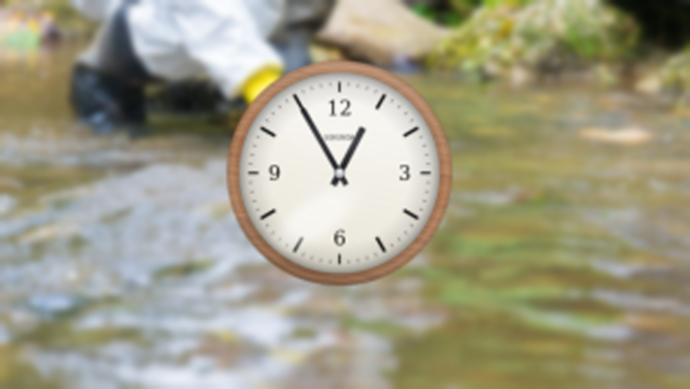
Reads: 12.55
